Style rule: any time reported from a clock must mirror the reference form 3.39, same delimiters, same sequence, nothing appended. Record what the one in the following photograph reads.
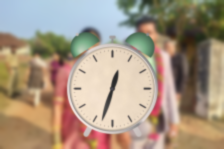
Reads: 12.33
